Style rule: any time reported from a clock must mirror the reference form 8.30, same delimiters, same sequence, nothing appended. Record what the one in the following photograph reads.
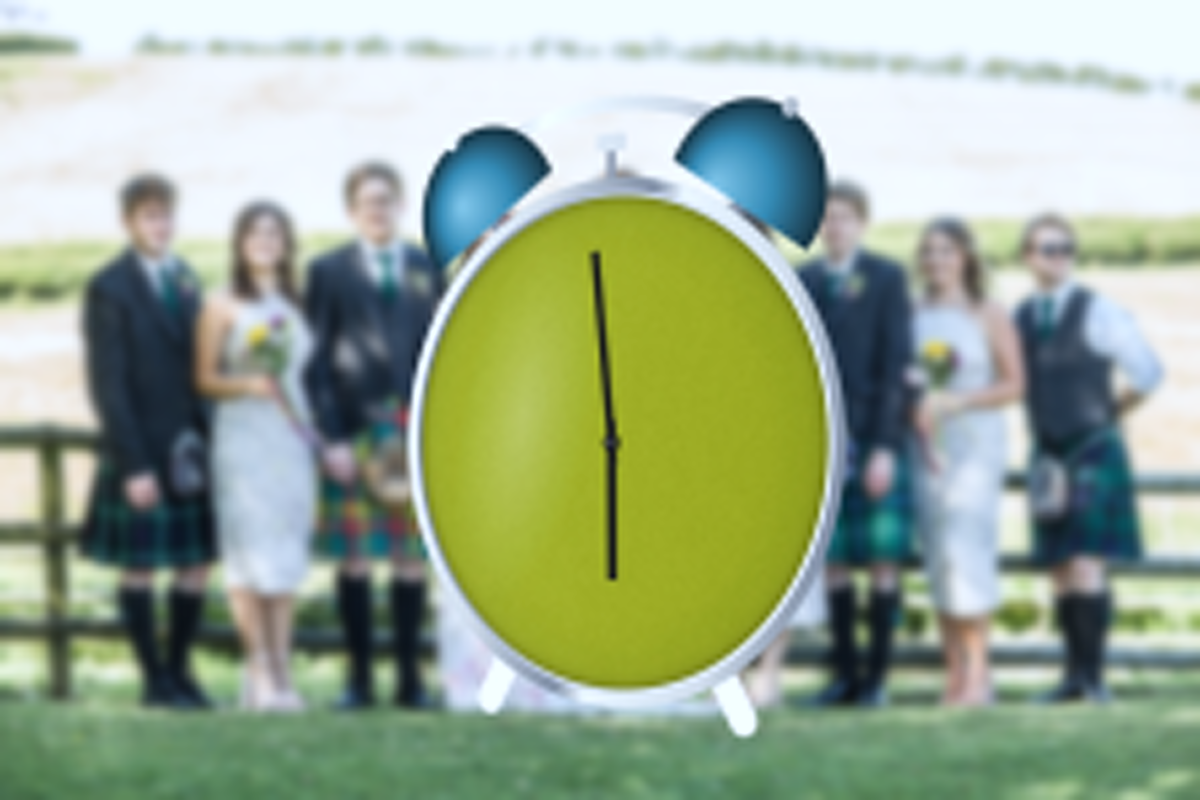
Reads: 5.59
